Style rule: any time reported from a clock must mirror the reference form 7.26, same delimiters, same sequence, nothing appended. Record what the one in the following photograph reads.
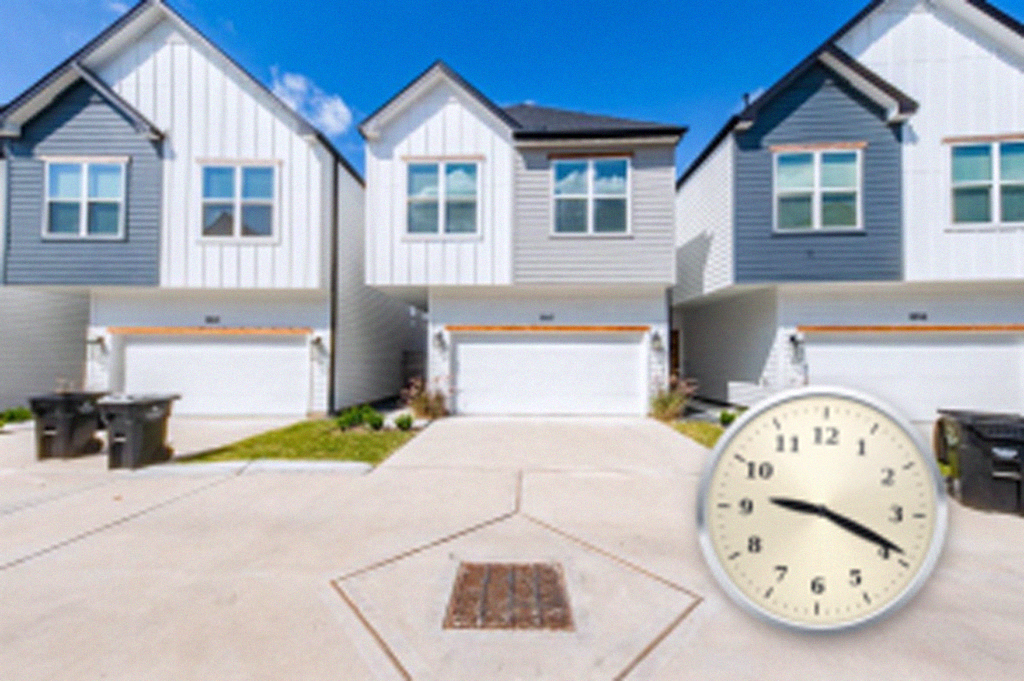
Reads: 9.19
